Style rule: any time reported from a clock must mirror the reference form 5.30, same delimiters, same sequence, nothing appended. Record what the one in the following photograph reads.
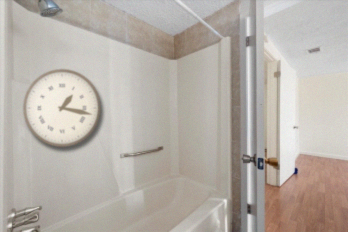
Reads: 1.17
